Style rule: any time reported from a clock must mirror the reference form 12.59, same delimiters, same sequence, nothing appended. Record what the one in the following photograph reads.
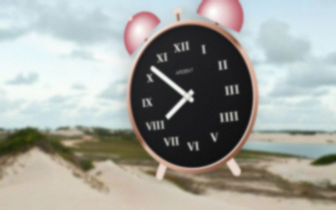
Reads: 7.52
